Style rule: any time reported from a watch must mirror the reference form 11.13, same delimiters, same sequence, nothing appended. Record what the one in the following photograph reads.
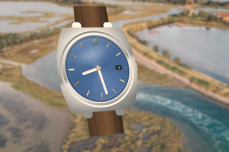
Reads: 8.28
